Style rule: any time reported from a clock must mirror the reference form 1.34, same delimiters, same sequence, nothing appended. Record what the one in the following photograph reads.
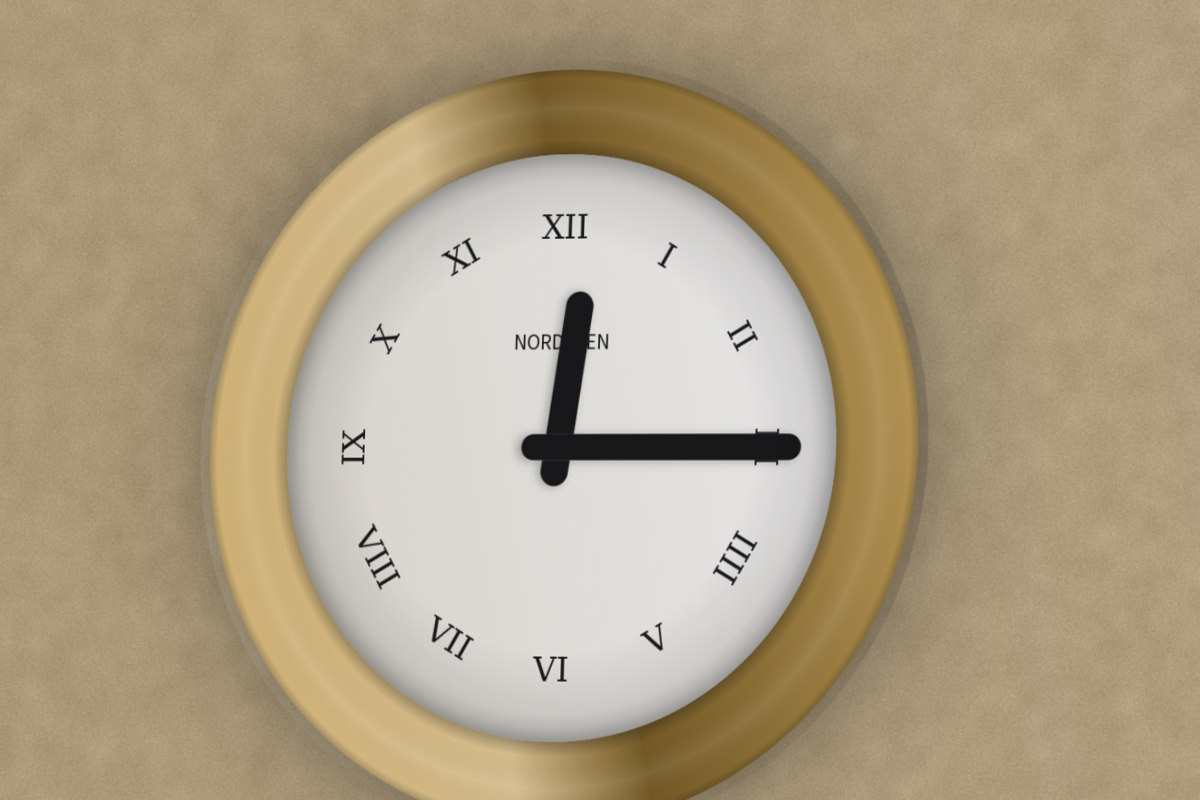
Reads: 12.15
